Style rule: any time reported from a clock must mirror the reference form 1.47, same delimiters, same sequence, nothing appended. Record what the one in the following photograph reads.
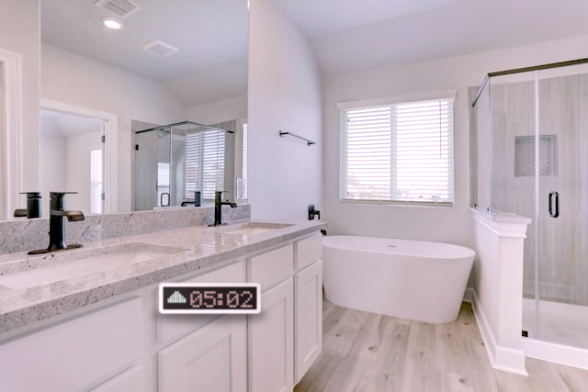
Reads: 5.02
